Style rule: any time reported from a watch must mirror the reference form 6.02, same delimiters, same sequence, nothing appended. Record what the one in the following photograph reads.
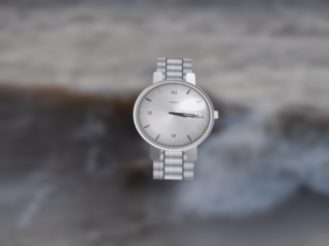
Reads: 3.16
